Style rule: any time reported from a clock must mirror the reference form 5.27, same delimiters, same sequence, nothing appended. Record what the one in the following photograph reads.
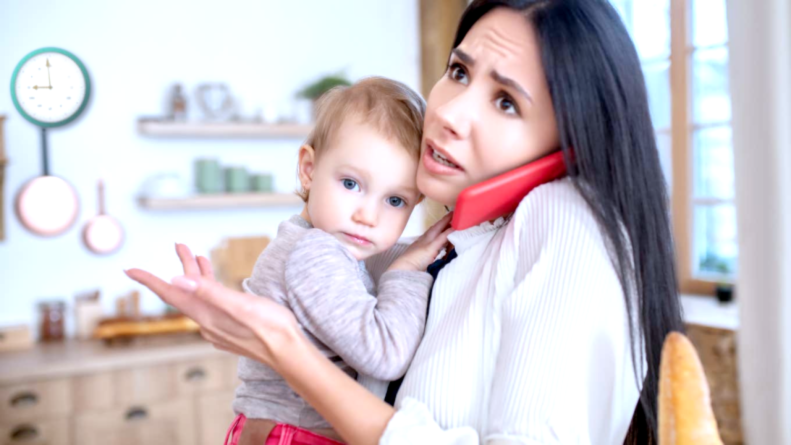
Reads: 8.59
